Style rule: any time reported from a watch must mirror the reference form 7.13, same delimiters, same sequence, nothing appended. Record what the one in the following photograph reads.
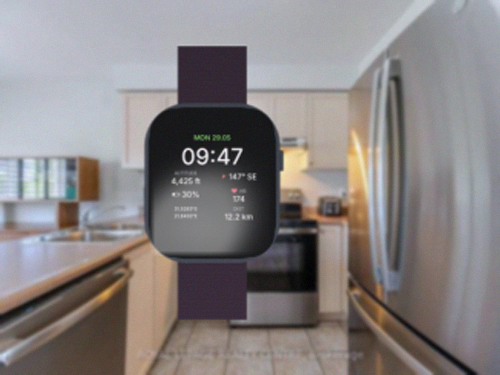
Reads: 9.47
